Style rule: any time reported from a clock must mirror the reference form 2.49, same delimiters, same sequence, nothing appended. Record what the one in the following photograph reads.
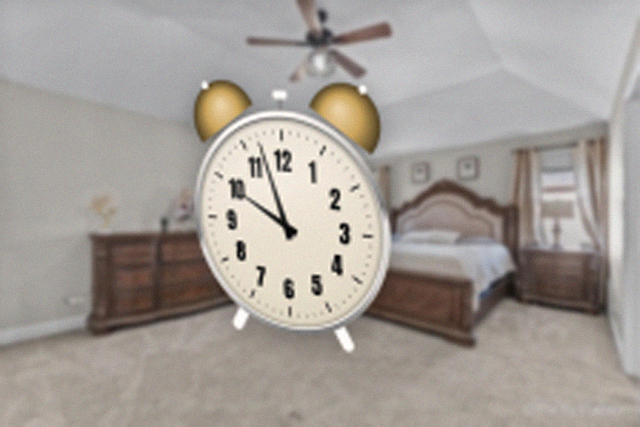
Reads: 9.57
